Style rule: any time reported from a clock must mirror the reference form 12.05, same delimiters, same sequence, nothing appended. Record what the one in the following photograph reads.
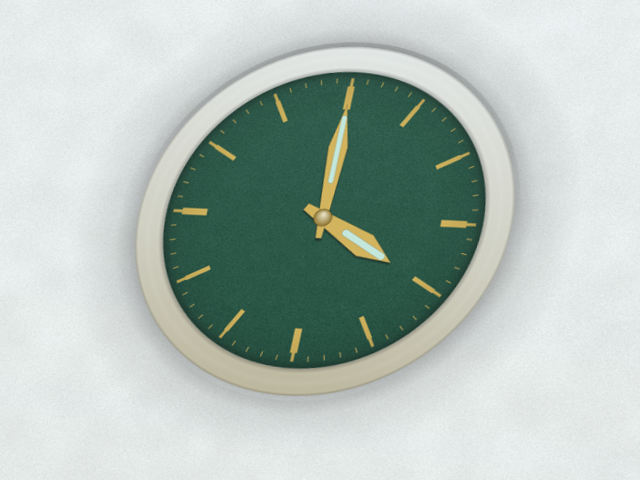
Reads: 4.00
